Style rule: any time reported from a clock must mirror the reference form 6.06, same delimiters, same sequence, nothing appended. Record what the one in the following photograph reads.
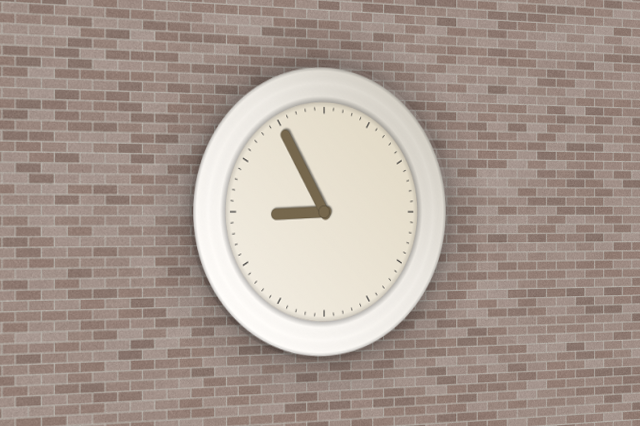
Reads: 8.55
